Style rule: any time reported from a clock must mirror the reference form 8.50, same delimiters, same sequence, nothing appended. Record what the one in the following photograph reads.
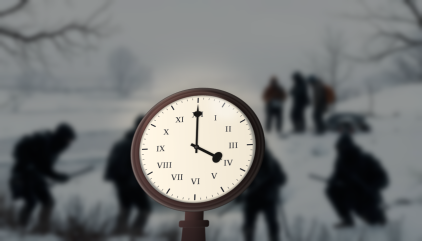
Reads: 4.00
